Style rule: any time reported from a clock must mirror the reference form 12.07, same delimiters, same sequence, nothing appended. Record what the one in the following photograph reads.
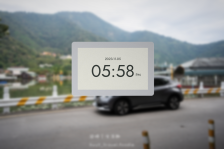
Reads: 5.58
